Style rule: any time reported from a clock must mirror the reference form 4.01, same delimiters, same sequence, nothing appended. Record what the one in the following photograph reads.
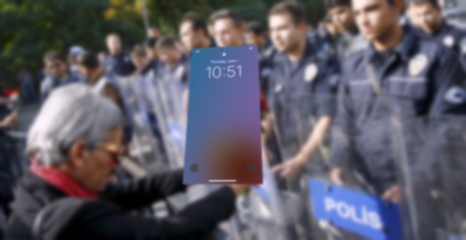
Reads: 10.51
